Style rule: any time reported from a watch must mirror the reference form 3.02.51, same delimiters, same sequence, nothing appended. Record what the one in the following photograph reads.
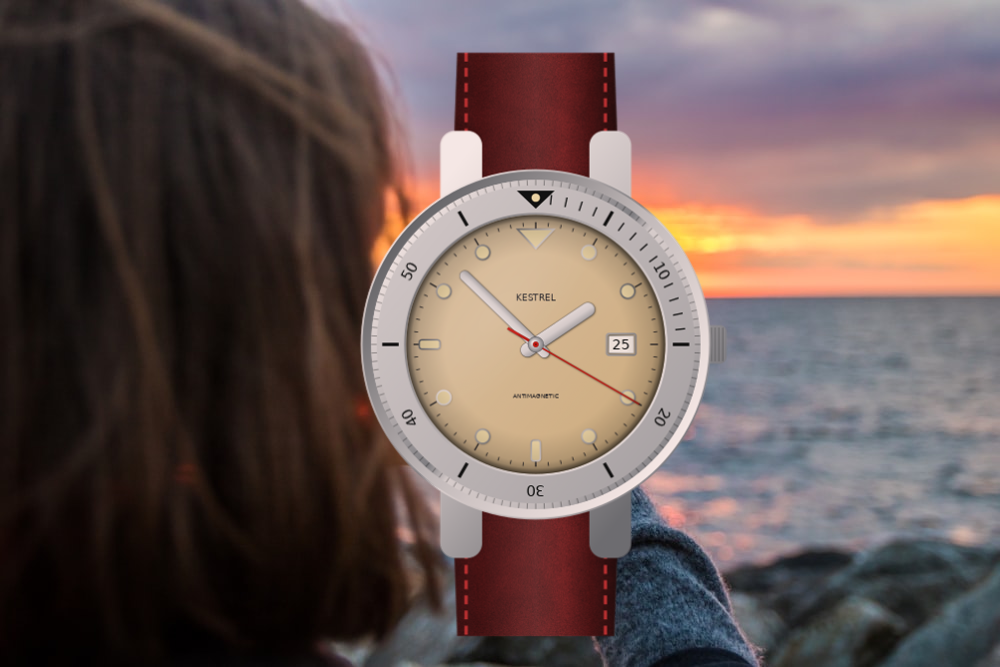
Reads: 1.52.20
